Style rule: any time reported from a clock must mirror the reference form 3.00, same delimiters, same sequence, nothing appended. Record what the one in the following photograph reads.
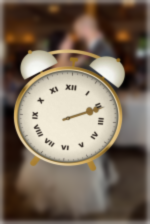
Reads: 2.11
